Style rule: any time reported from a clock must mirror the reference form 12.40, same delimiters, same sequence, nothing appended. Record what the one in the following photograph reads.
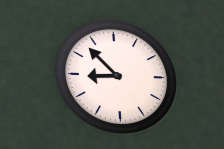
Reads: 8.53
